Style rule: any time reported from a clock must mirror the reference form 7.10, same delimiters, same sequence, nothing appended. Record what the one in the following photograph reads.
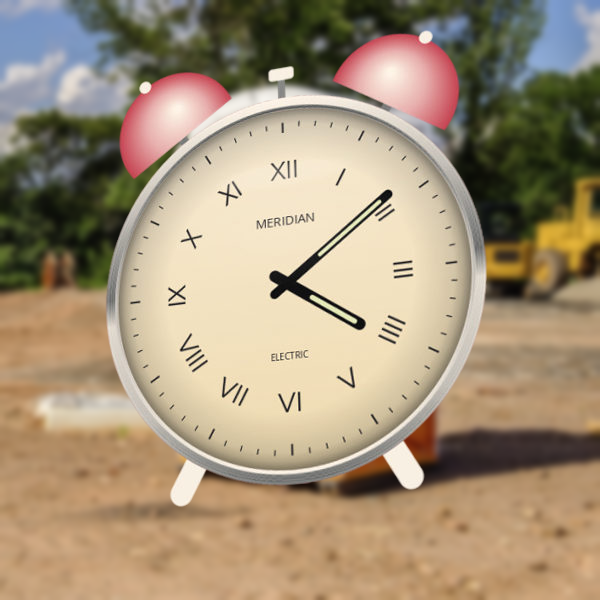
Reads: 4.09
